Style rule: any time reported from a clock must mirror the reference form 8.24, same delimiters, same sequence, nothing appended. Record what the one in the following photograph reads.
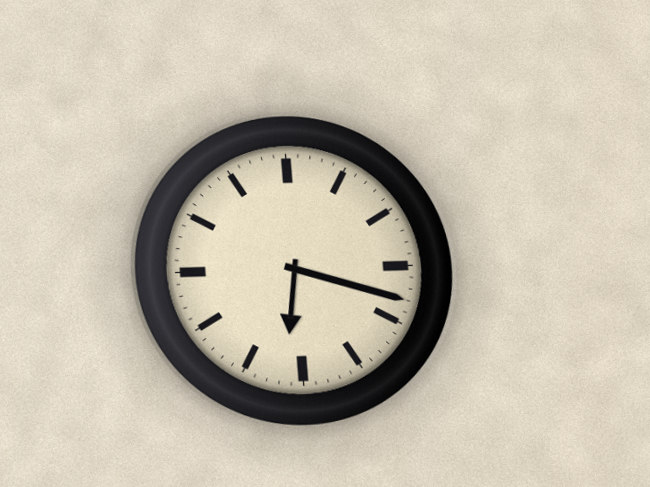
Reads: 6.18
